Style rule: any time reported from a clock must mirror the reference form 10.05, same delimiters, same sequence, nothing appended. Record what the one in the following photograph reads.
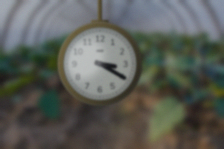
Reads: 3.20
